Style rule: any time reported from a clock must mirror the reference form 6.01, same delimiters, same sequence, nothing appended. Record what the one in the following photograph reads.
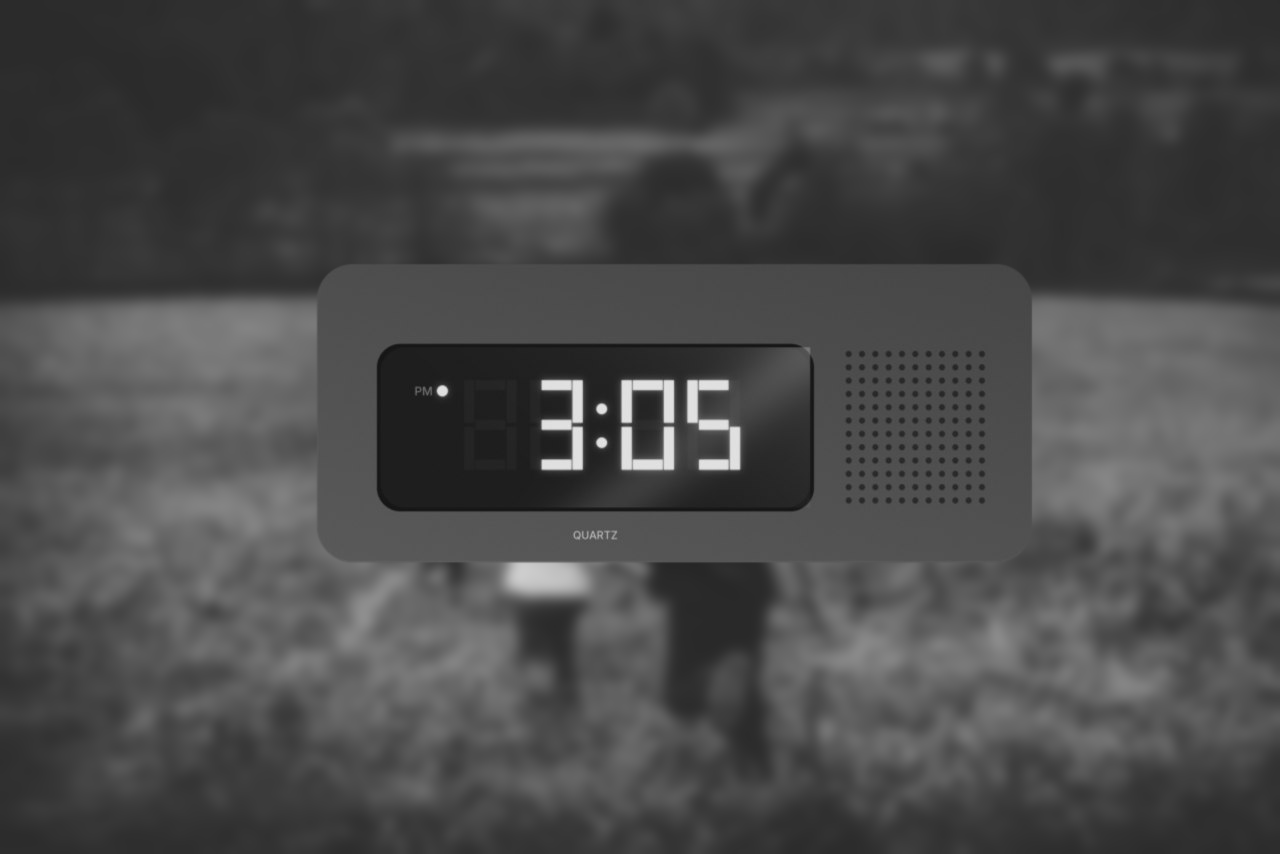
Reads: 3.05
